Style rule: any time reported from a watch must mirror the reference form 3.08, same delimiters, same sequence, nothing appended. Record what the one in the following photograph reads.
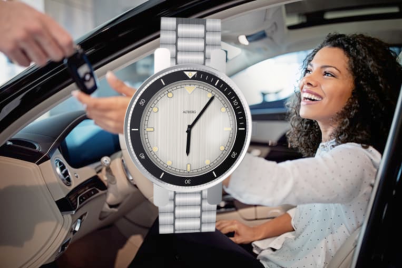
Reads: 6.06
